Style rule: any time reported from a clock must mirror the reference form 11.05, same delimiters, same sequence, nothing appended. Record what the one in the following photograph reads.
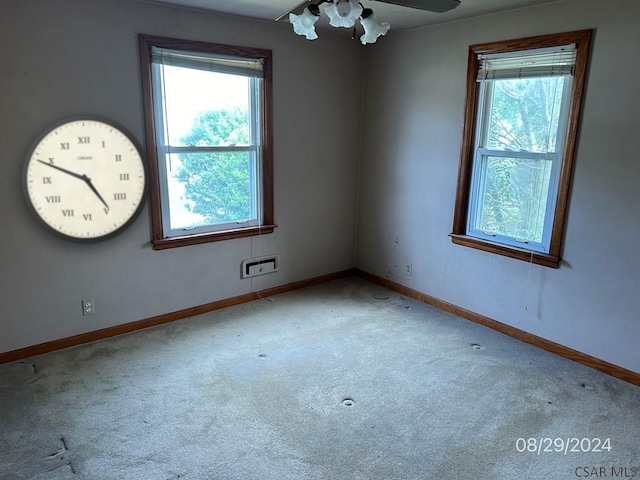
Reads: 4.49
